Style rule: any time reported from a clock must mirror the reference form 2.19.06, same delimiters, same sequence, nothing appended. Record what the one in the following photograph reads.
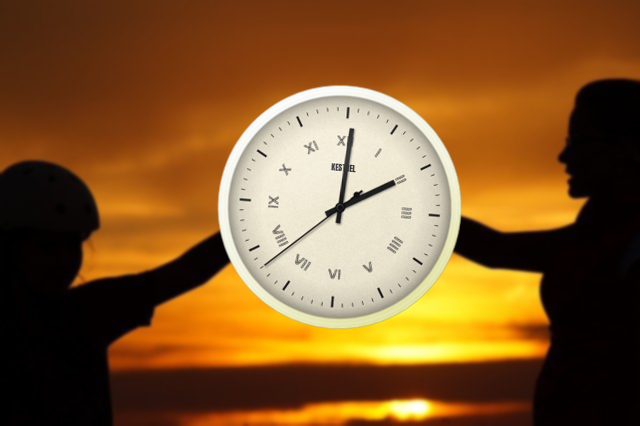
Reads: 2.00.38
